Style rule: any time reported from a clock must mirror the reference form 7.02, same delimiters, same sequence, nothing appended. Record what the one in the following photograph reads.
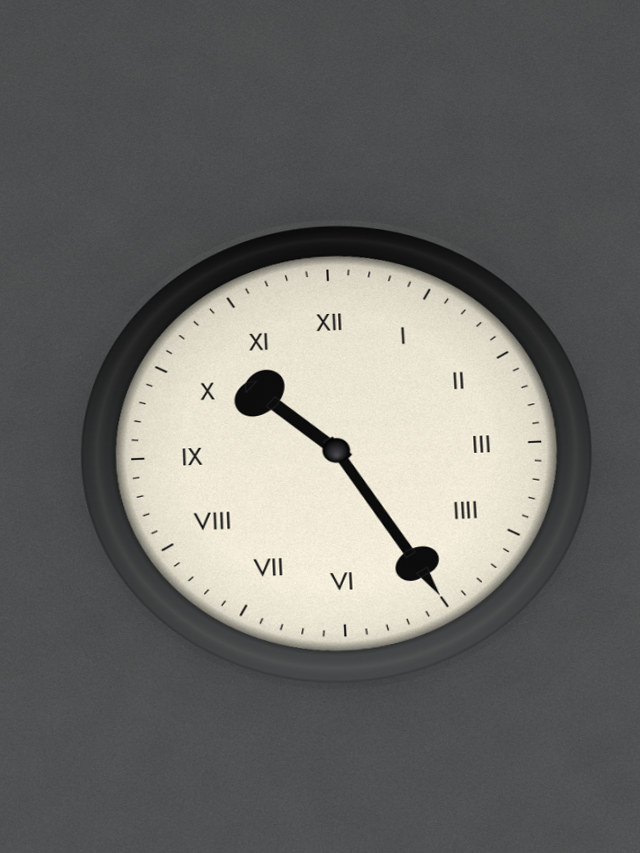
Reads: 10.25
